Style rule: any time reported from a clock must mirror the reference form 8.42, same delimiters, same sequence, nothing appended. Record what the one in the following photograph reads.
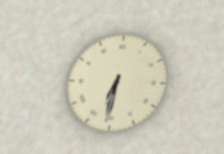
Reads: 6.31
